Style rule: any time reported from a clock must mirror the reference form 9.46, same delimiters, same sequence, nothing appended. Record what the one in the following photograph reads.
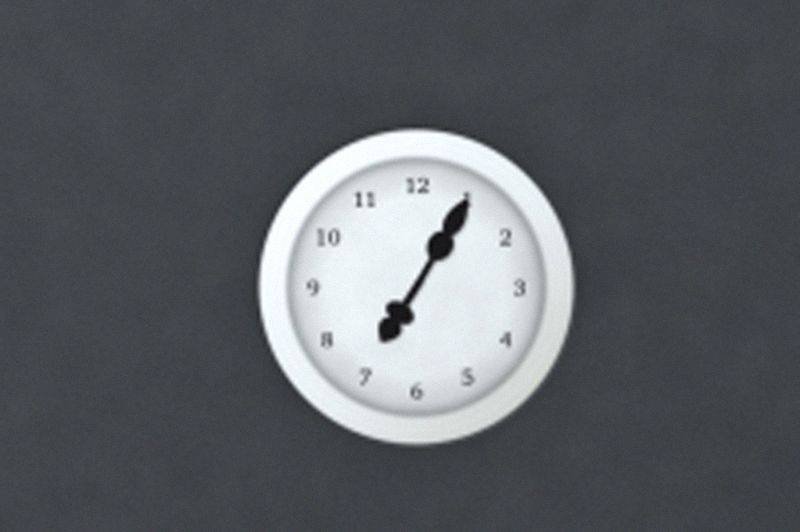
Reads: 7.05
